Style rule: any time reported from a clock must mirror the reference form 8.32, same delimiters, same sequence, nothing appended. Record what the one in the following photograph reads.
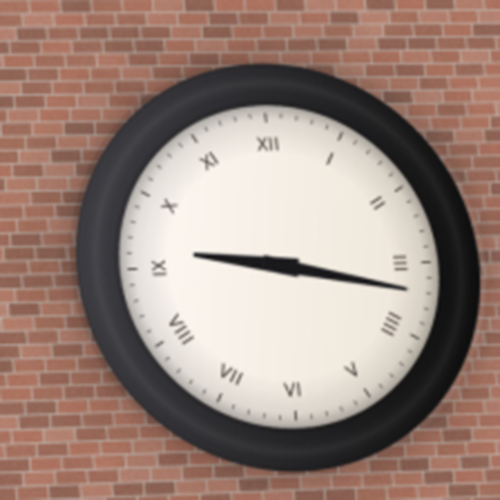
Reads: 9.17
